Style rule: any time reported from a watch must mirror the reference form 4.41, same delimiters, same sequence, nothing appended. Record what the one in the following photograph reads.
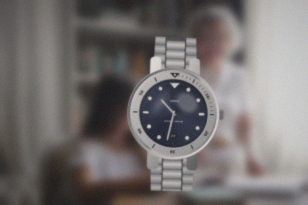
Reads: 10.32
